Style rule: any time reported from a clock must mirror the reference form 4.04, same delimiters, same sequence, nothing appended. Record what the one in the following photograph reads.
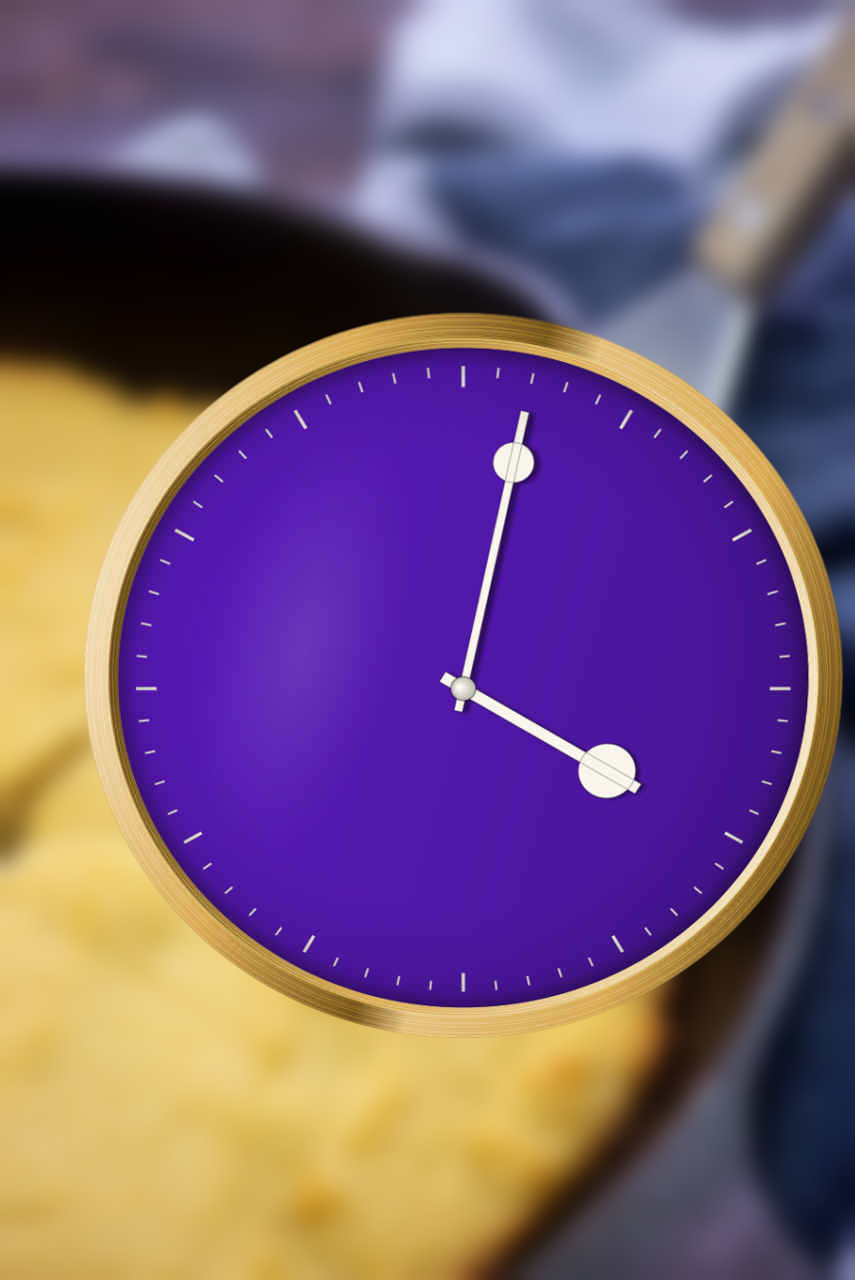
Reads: 4.02
